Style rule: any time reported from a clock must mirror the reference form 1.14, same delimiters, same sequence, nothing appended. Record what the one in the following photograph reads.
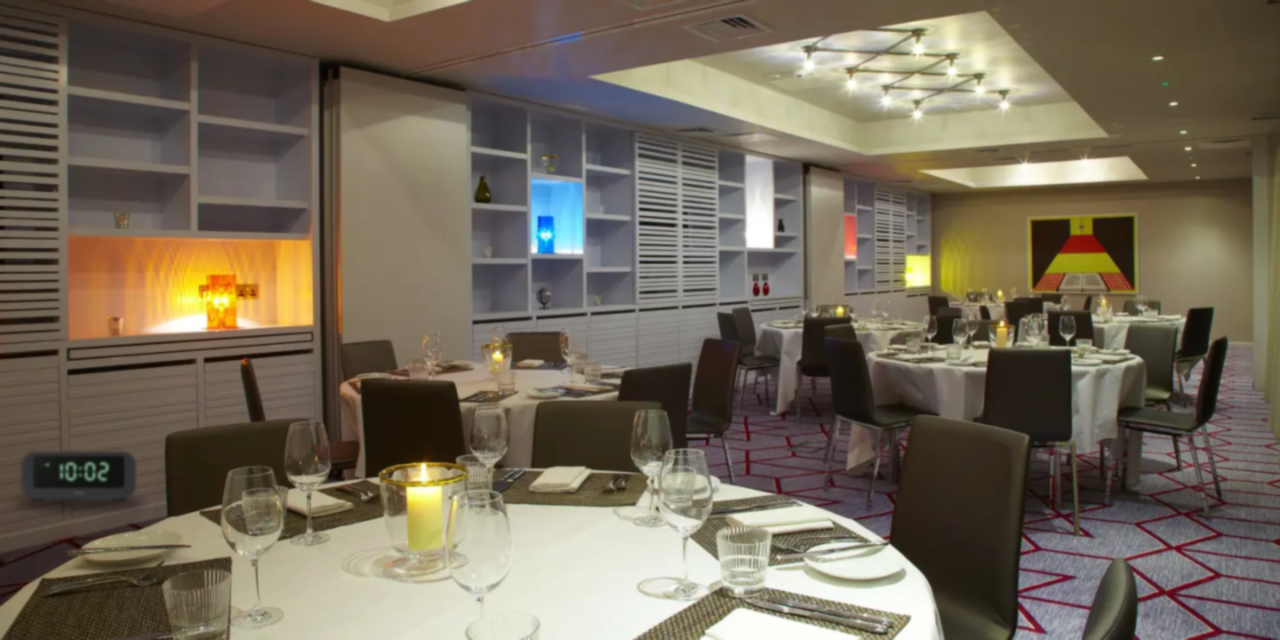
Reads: 10.02
